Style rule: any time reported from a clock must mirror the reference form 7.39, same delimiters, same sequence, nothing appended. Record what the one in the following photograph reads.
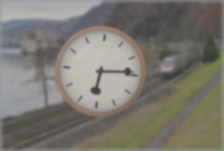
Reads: 6.14
